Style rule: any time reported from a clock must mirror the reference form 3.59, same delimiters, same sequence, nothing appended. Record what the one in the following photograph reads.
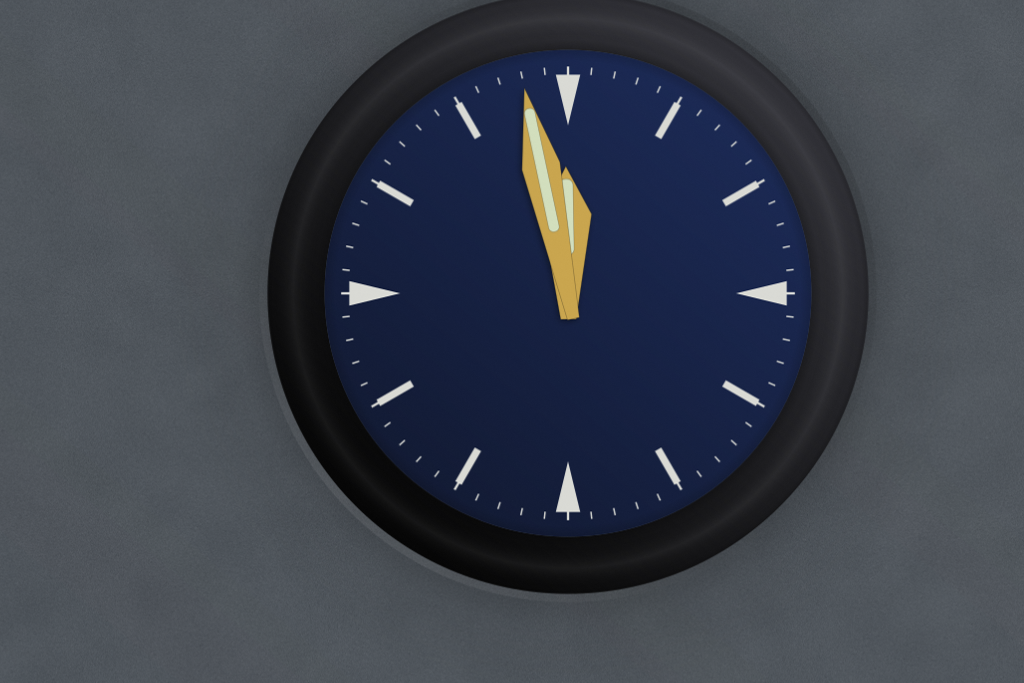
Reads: 11.58
